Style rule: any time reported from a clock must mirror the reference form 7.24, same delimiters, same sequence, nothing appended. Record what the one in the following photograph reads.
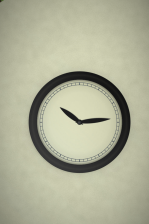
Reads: 10.14
